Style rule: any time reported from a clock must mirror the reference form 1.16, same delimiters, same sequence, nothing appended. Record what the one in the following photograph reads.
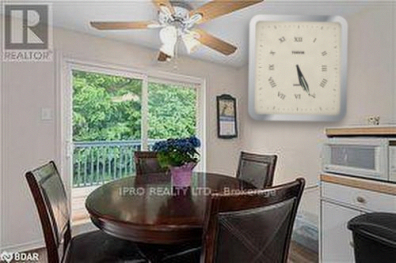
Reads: 5.26
